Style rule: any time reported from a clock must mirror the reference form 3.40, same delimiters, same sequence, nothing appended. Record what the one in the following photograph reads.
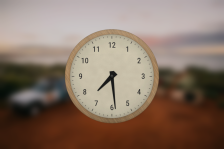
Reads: 7.29
